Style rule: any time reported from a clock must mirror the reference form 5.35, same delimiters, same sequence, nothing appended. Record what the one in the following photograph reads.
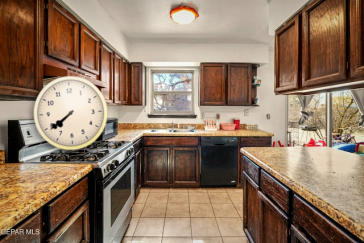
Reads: 7.39
